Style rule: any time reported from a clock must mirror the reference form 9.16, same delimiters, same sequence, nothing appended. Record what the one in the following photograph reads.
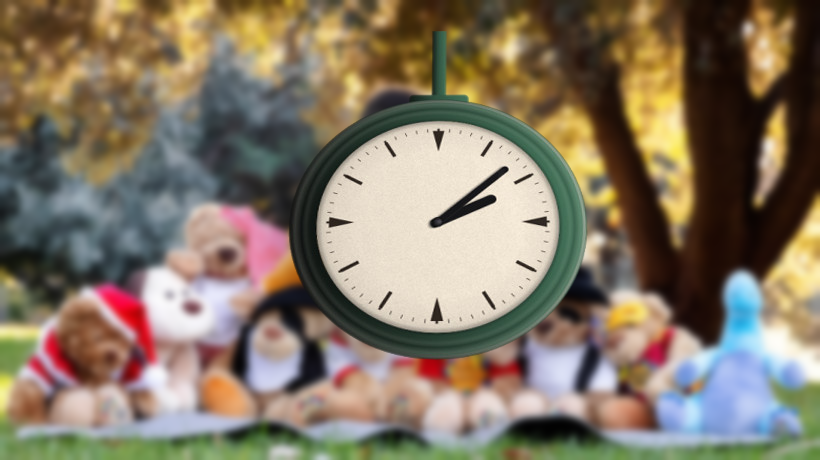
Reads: 2.08
